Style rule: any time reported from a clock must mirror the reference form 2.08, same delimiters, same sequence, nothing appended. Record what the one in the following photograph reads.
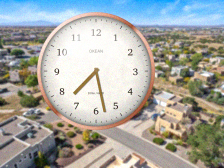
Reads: 7.28
